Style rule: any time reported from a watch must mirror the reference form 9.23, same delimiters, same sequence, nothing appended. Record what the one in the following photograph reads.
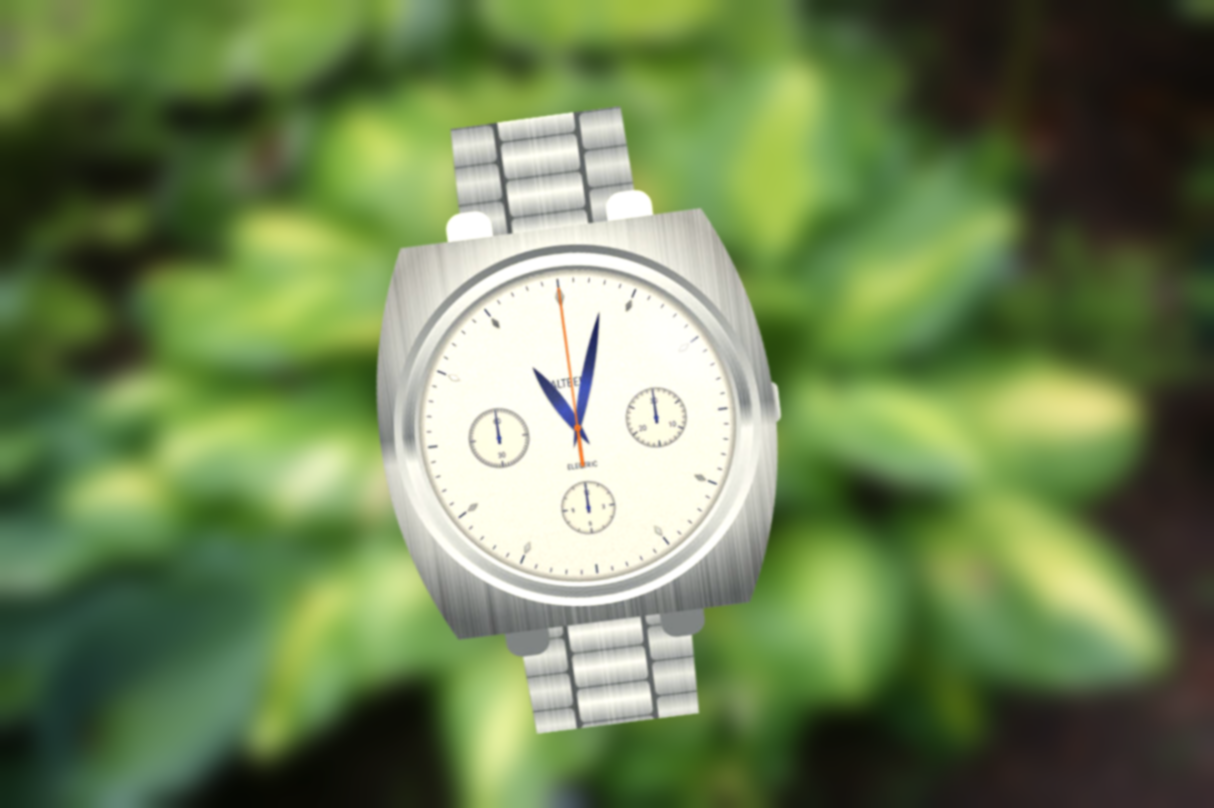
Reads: 11.03
